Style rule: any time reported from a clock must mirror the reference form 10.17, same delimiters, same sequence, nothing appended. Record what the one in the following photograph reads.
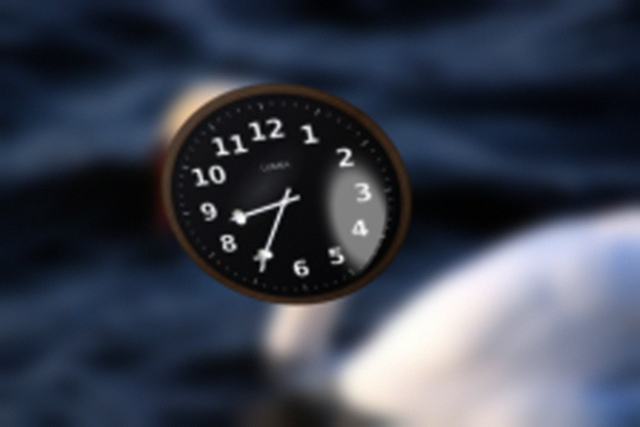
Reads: 8.35
